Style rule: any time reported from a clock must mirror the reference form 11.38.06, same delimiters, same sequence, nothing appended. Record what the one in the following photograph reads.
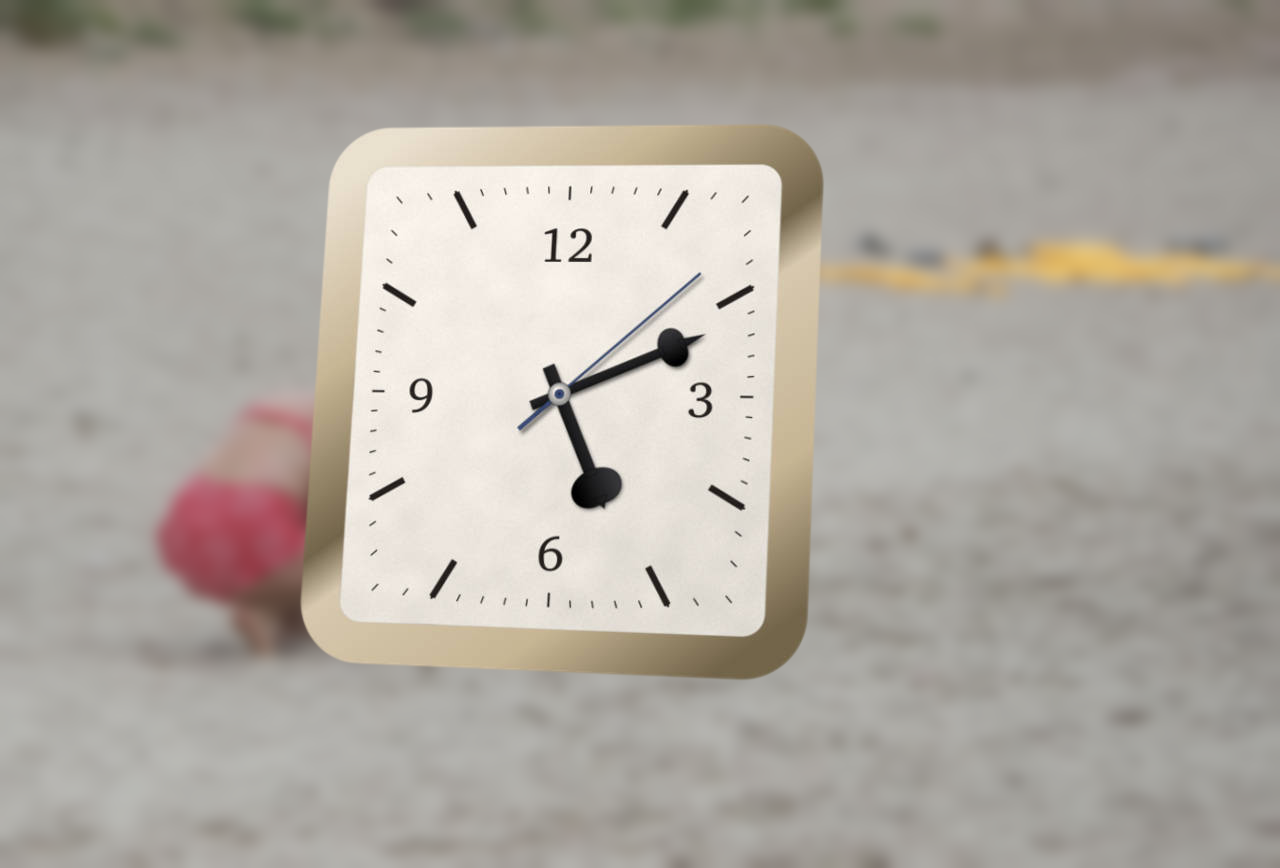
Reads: 5.11.08
